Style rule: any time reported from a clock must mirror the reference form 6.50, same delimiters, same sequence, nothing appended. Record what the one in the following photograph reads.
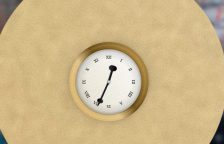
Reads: 12.34
